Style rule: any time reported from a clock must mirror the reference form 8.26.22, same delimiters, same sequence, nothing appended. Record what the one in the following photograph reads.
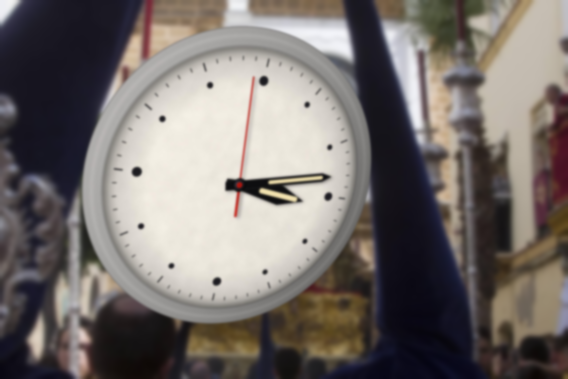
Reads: 3.12.59
